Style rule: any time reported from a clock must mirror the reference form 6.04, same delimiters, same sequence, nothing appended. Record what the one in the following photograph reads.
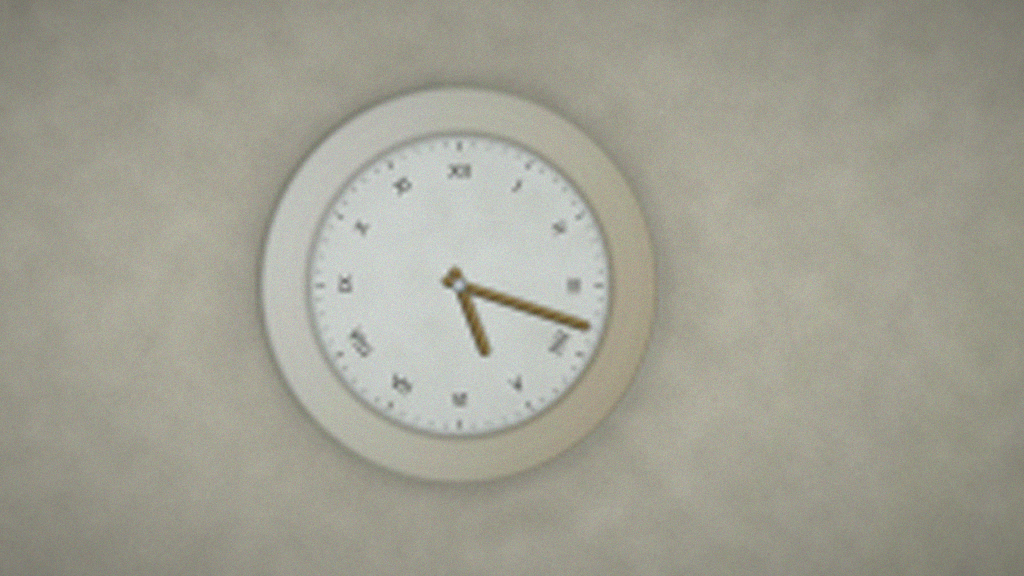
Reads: 5.18
